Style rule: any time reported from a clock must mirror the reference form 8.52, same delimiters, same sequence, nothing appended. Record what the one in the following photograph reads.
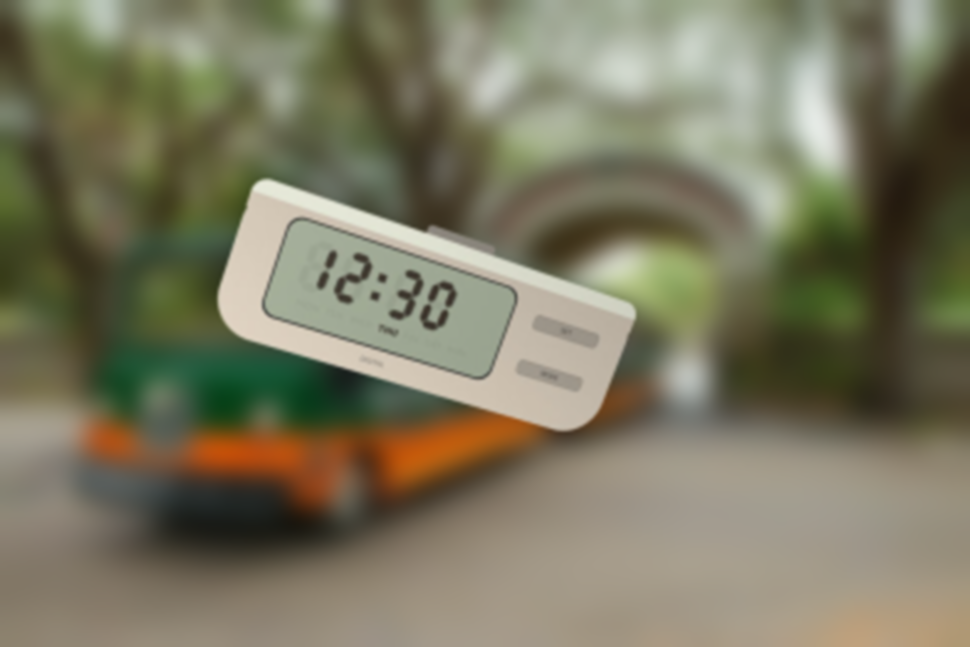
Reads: 12.30
